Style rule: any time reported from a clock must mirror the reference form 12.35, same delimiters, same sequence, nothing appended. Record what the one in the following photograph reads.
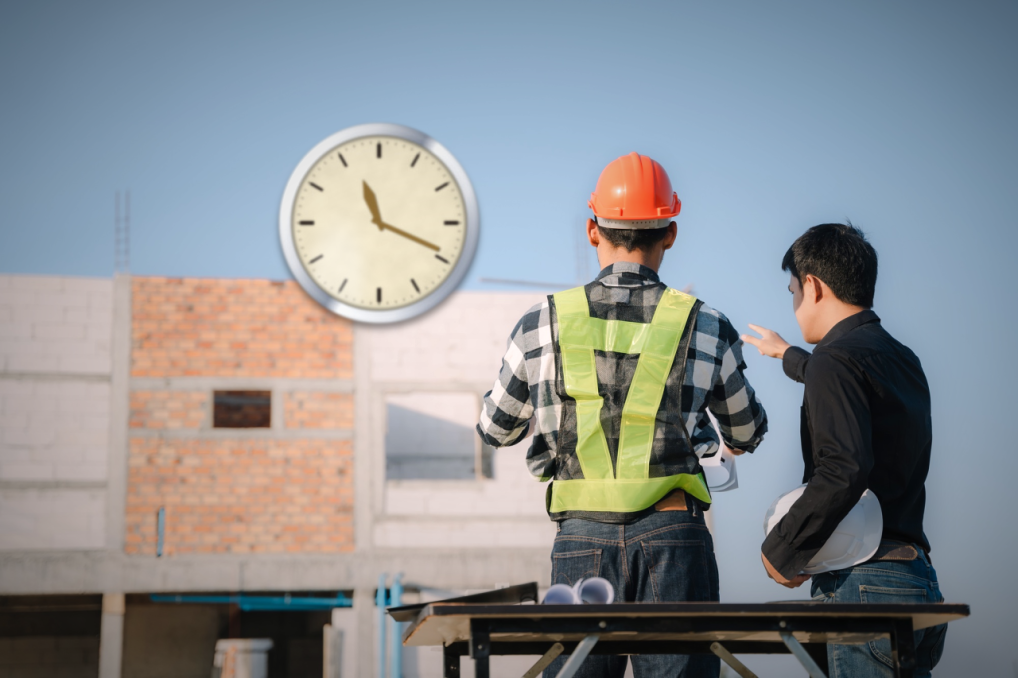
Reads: 11.19
